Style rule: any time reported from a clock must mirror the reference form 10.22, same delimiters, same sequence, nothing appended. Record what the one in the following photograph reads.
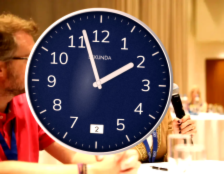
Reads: 1.57
